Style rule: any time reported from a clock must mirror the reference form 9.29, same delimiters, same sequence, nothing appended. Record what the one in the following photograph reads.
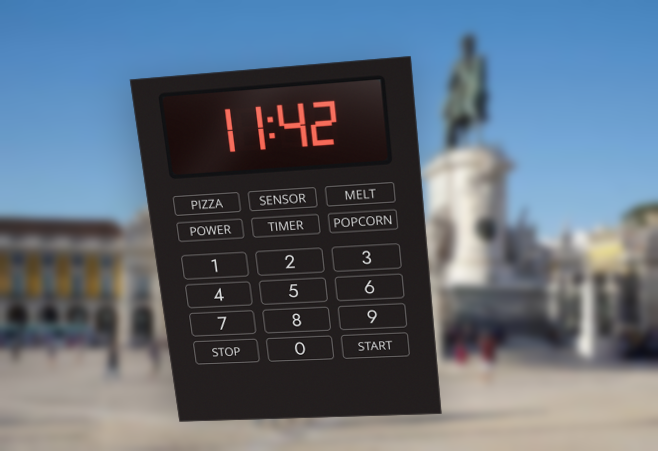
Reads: 11.42
